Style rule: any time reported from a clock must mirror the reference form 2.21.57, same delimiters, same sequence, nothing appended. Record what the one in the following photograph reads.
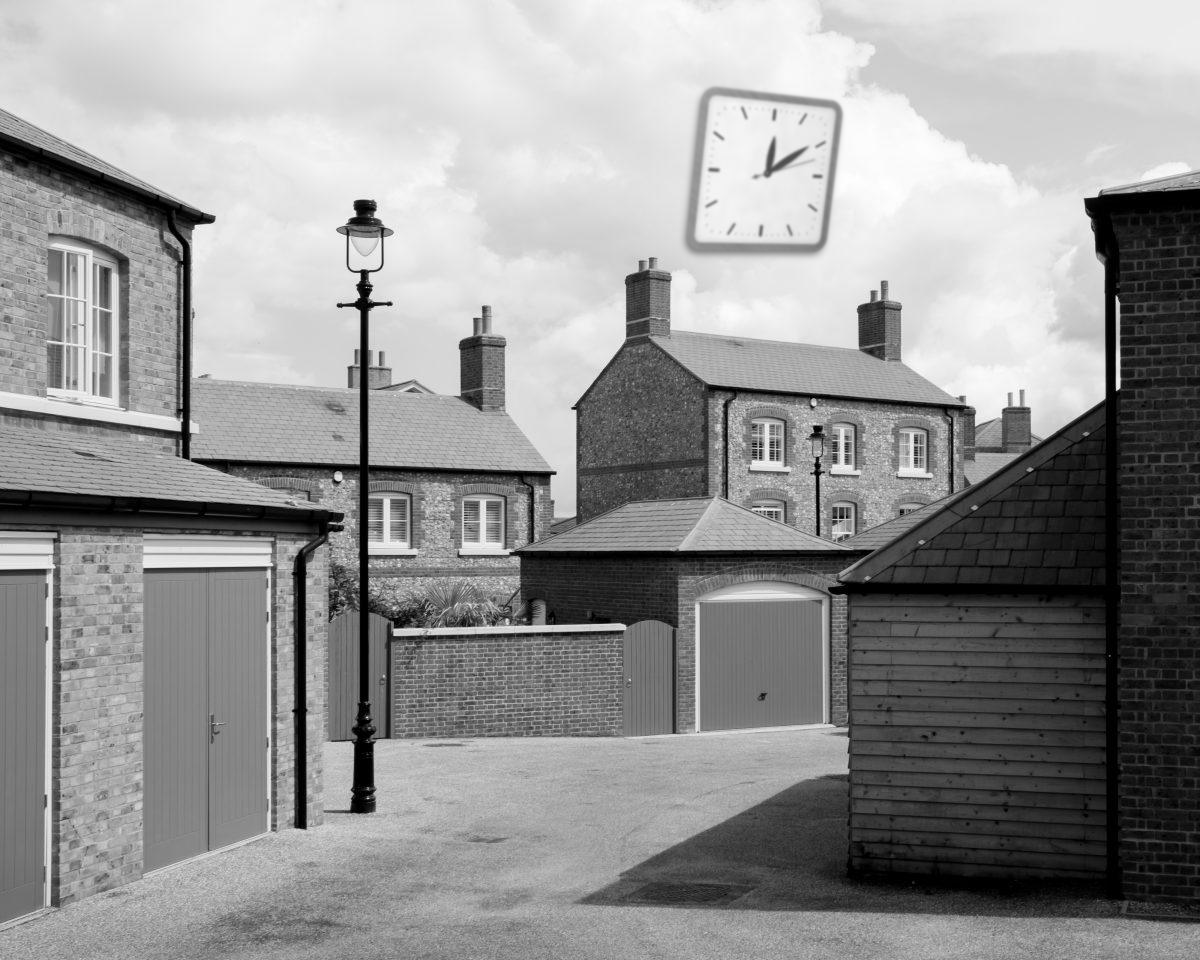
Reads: 12.09.12
